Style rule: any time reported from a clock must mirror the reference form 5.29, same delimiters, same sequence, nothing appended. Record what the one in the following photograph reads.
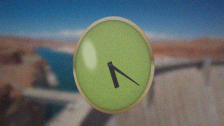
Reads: 5.20
